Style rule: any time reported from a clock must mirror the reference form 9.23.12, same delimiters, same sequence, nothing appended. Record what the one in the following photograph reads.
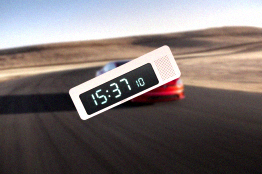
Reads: 15.37.10
